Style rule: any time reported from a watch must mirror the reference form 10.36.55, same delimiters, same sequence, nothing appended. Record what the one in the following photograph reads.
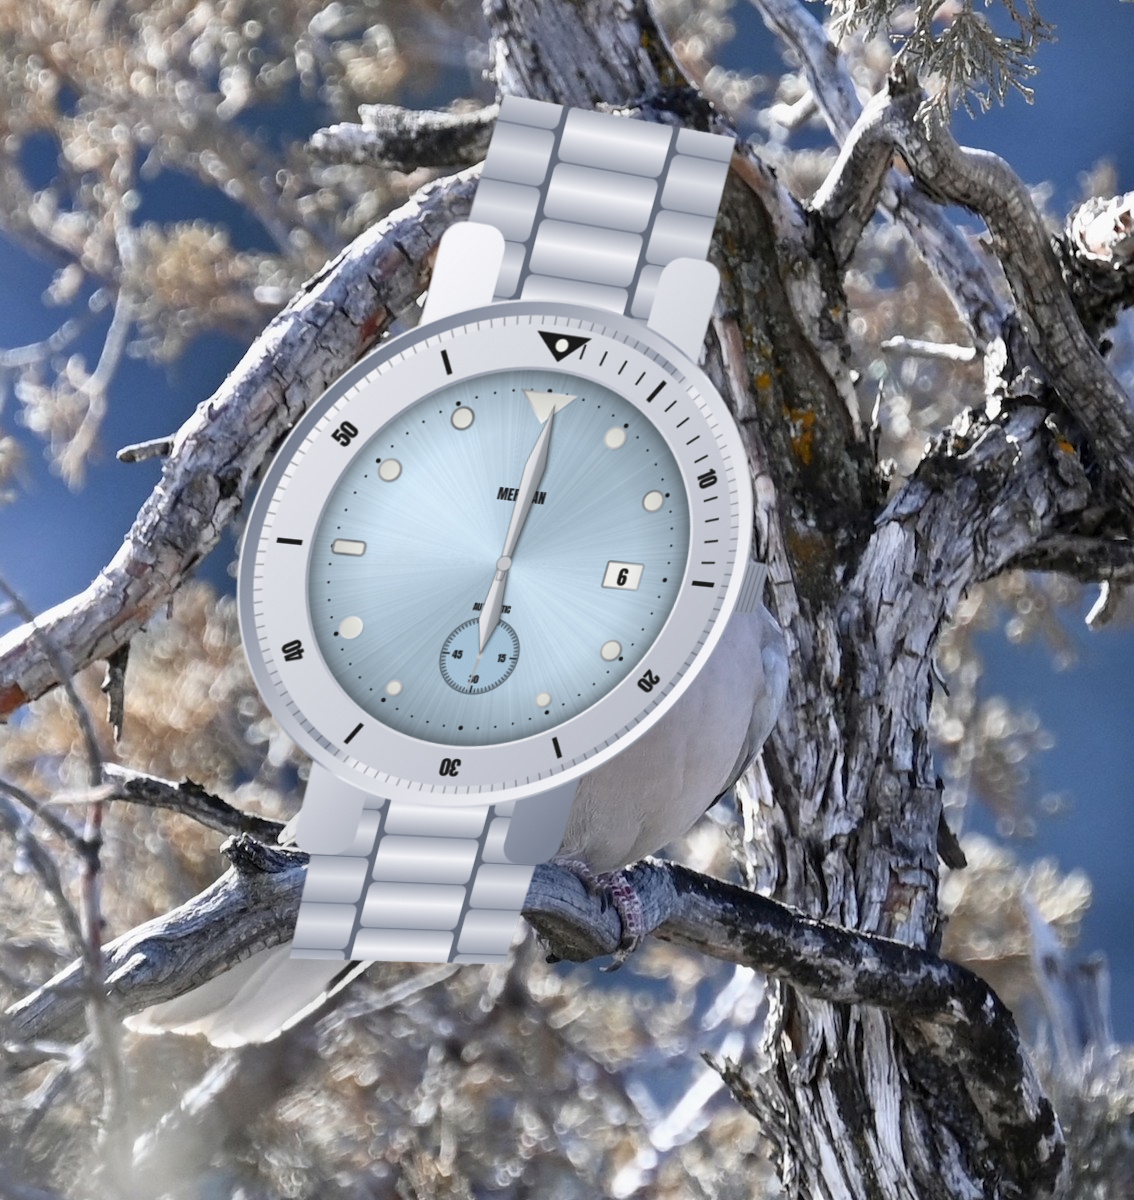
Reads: 6.00.31
